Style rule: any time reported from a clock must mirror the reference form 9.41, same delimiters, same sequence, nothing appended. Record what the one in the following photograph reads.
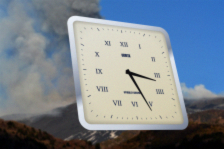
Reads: 3.26
